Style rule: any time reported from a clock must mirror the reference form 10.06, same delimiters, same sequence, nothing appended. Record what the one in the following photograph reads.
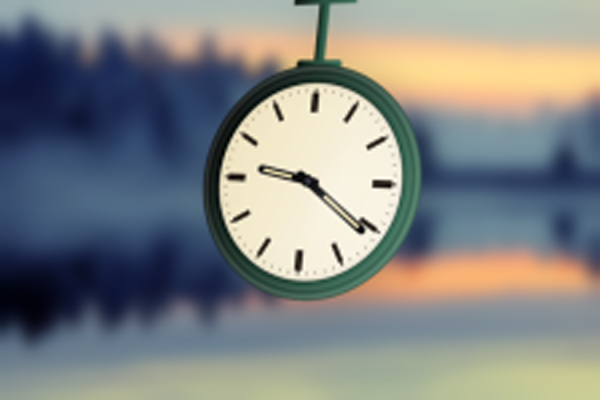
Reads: 9.21
